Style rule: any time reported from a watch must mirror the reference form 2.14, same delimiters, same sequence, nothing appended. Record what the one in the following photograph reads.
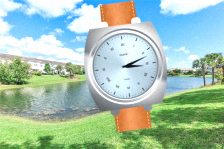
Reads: 3.12
